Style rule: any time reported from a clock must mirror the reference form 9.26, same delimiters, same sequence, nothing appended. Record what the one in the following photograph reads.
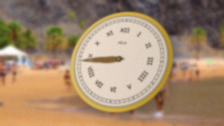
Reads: 8.44
